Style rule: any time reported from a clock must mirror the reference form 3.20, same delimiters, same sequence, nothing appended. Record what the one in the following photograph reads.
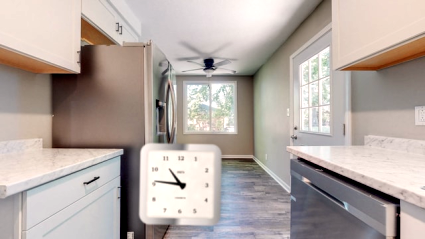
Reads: 10.46
